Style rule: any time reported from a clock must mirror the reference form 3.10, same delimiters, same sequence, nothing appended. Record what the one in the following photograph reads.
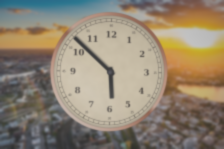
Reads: 5.52
